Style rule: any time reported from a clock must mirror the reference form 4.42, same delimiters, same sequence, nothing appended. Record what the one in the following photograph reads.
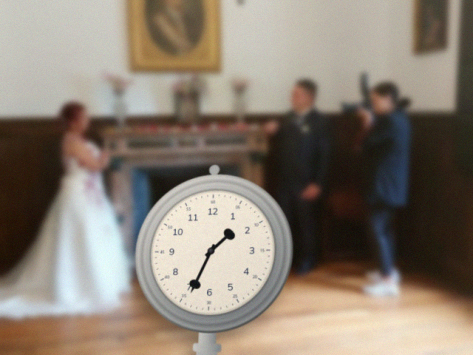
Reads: 1.34
